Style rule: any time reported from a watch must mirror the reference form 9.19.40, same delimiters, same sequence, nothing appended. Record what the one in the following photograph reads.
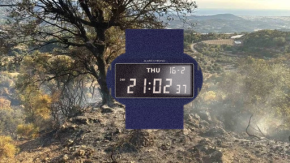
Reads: 21.02.37
